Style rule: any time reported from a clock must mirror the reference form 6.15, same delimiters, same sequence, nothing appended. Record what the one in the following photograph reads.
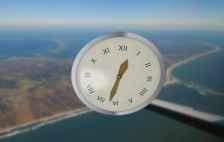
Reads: 12.32
